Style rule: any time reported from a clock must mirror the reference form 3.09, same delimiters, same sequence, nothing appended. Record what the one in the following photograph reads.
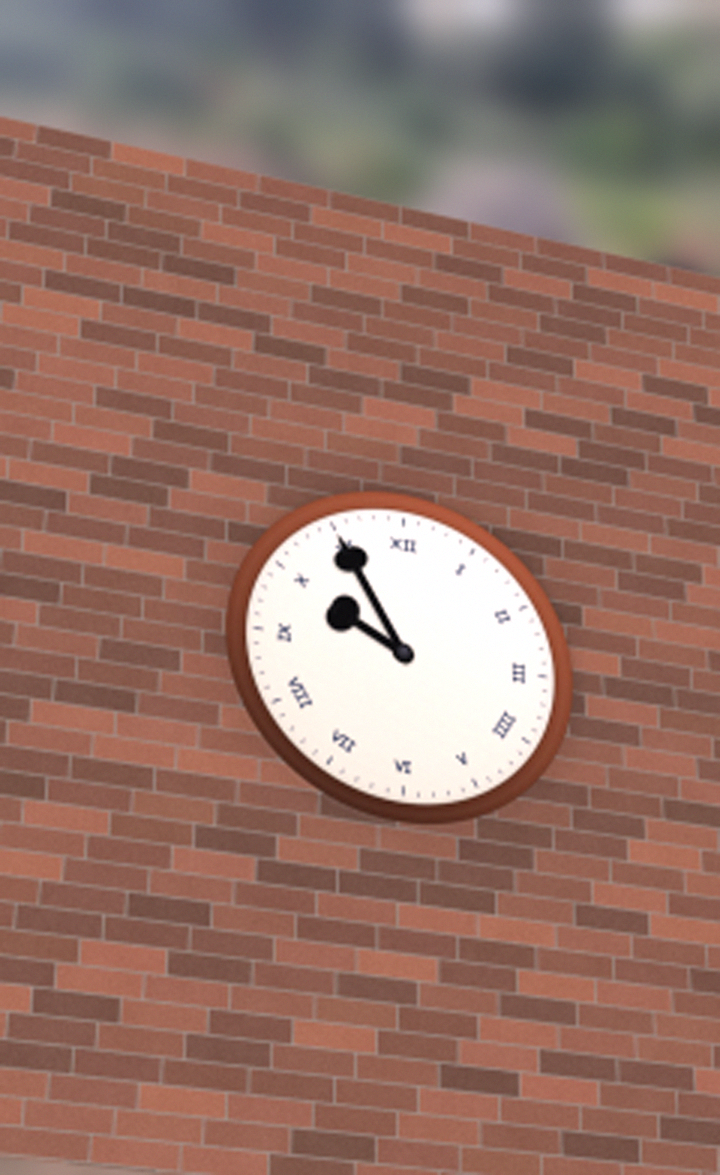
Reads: 9.55
